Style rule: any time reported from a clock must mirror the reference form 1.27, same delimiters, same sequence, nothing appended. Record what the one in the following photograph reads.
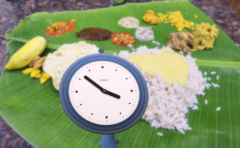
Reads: 3.52
